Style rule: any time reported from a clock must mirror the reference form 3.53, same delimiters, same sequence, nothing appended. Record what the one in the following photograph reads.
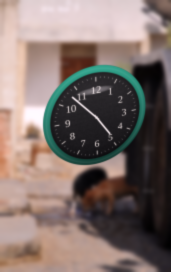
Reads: 4.53
